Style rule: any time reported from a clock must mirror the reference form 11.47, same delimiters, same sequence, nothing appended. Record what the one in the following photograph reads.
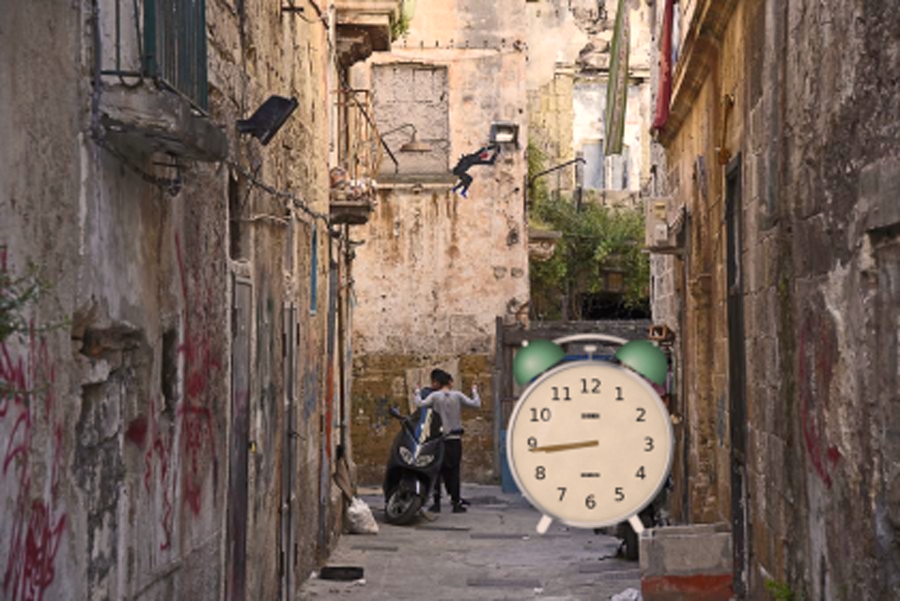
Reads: 8.44
